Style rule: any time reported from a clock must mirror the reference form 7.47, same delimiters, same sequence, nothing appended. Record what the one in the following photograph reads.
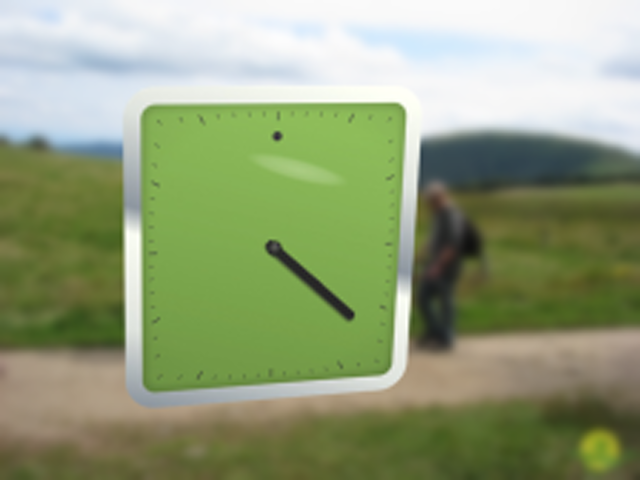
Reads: 4.22
